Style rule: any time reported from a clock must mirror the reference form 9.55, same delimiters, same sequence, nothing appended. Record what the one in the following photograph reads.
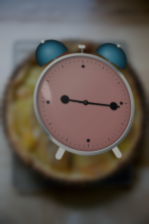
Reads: 9.16
